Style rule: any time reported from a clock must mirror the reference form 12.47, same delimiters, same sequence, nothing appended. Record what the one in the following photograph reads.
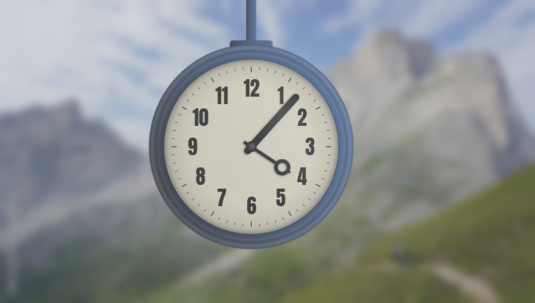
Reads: 4.07
